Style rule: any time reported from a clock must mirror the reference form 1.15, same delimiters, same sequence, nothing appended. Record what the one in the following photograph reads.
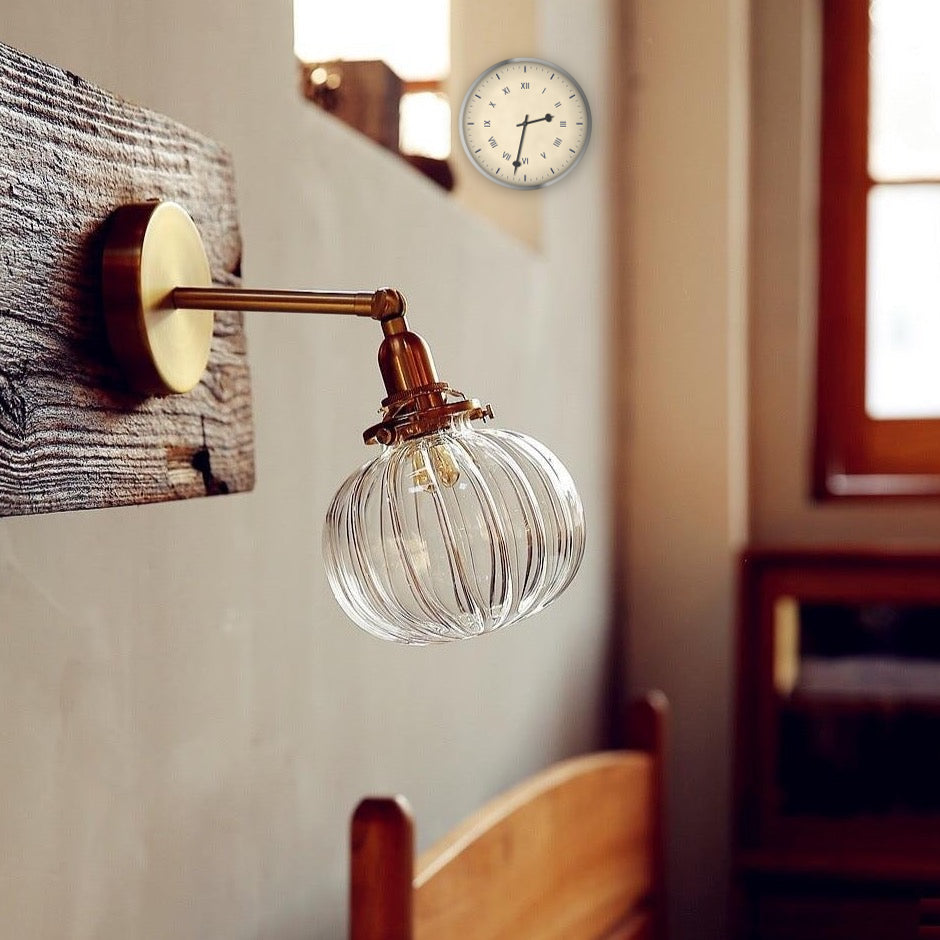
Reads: 2.32
